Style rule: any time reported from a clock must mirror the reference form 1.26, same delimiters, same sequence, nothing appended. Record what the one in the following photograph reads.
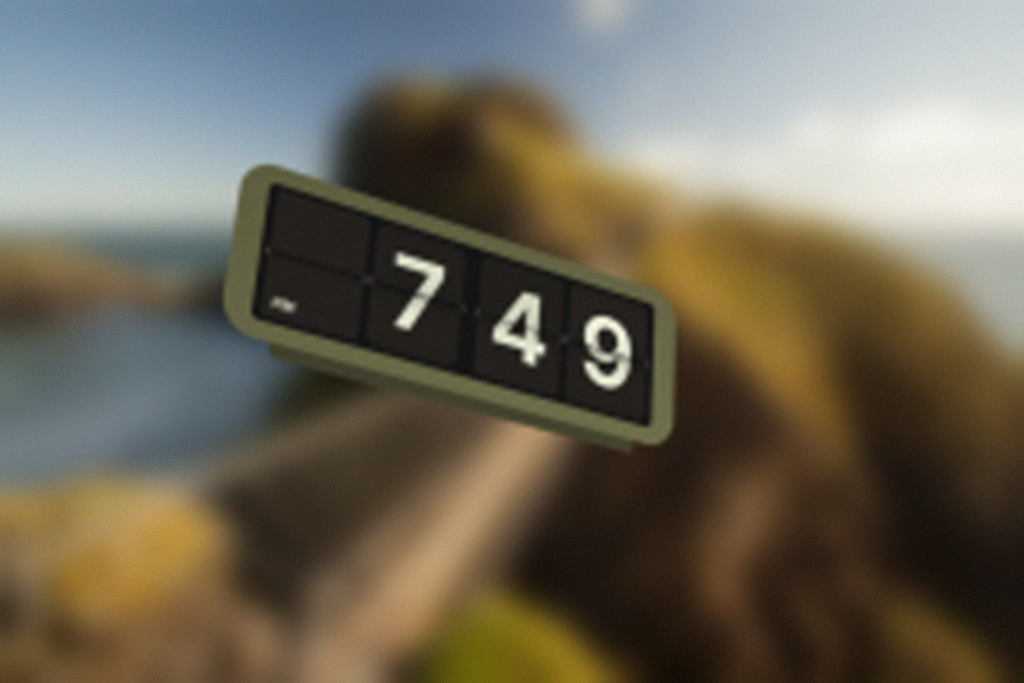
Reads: 7.49
